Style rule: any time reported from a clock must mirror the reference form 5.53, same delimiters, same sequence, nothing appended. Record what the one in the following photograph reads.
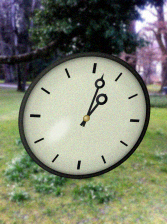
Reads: 1.02
